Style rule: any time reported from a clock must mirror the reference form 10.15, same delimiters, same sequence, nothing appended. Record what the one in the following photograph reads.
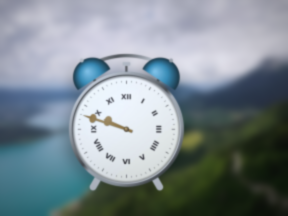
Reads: 9.48
